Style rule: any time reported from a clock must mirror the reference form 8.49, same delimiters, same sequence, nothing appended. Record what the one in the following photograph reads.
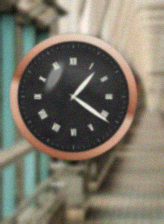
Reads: 1.21
